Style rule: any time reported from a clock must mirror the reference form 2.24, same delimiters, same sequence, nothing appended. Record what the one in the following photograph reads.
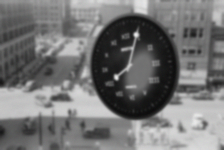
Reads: 8.04
